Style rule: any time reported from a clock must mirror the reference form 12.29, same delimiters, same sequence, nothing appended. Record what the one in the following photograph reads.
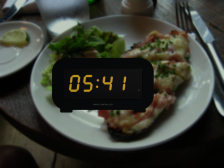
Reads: 5.41
